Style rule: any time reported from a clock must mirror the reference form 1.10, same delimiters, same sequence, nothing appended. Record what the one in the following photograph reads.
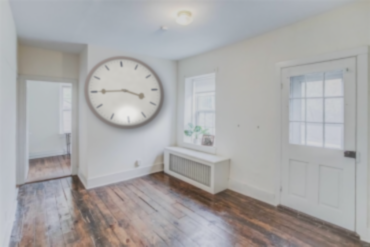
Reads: 3.45
